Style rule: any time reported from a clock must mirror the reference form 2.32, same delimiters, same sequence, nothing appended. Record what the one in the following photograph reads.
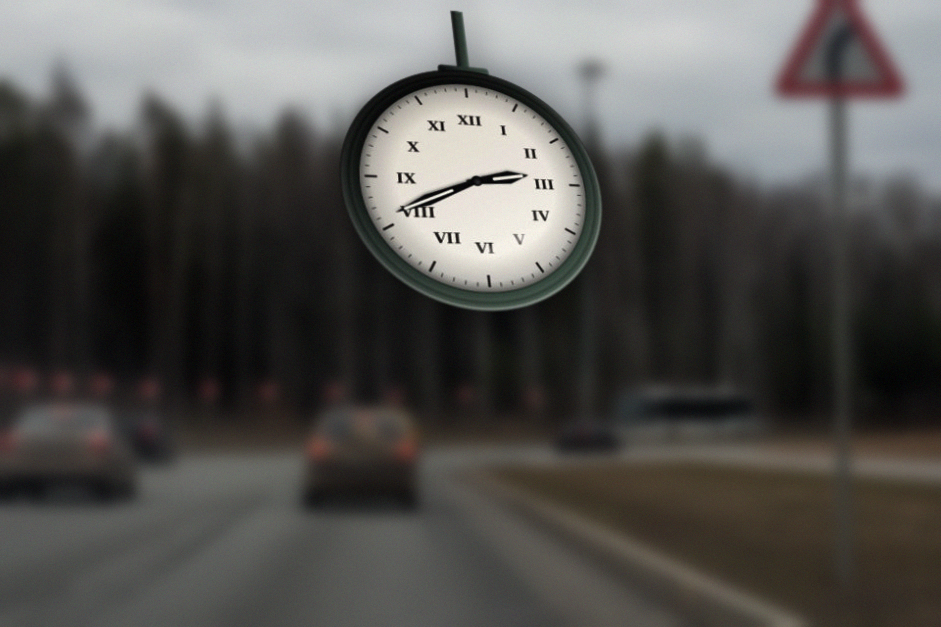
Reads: 2.41
